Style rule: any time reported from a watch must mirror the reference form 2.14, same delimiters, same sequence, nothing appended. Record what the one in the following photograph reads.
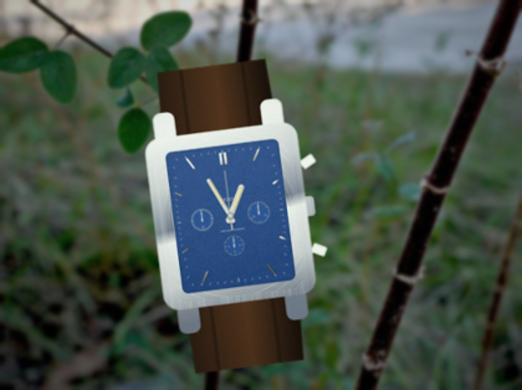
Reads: 12.56
